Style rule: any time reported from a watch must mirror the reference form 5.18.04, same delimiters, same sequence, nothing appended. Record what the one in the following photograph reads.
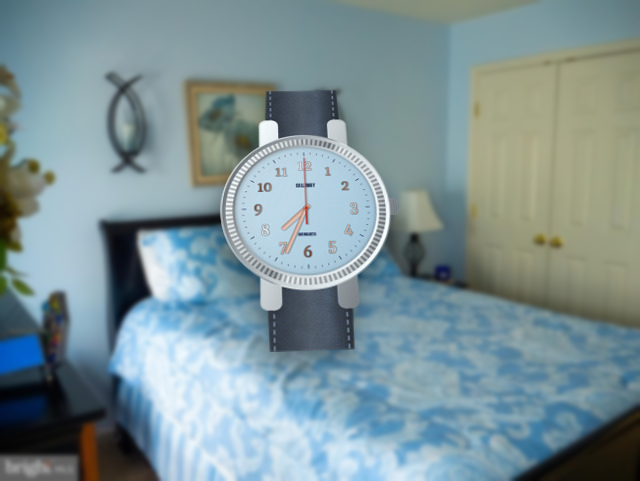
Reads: 7.34.00
